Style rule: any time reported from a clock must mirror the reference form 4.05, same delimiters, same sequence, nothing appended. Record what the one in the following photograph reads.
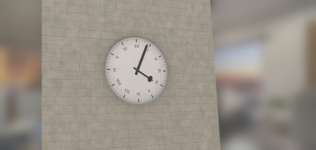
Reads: 4.04
